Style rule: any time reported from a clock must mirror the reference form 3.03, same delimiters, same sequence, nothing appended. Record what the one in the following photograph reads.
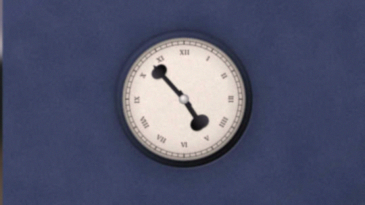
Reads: 4.53
